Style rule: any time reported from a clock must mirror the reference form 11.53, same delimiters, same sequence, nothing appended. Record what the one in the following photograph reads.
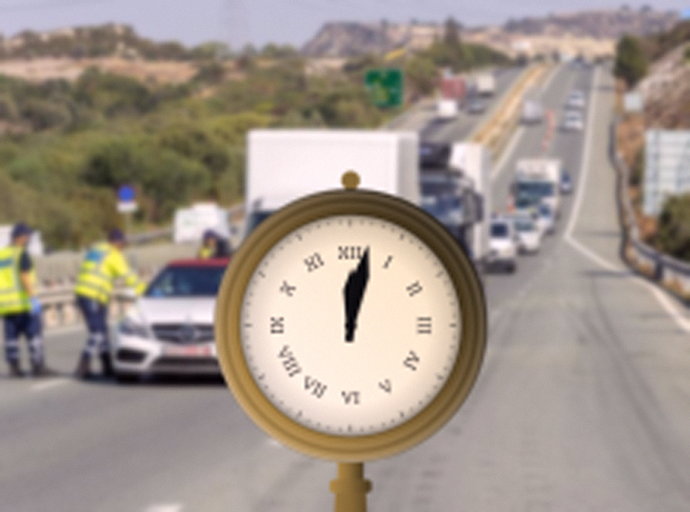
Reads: 12.02
